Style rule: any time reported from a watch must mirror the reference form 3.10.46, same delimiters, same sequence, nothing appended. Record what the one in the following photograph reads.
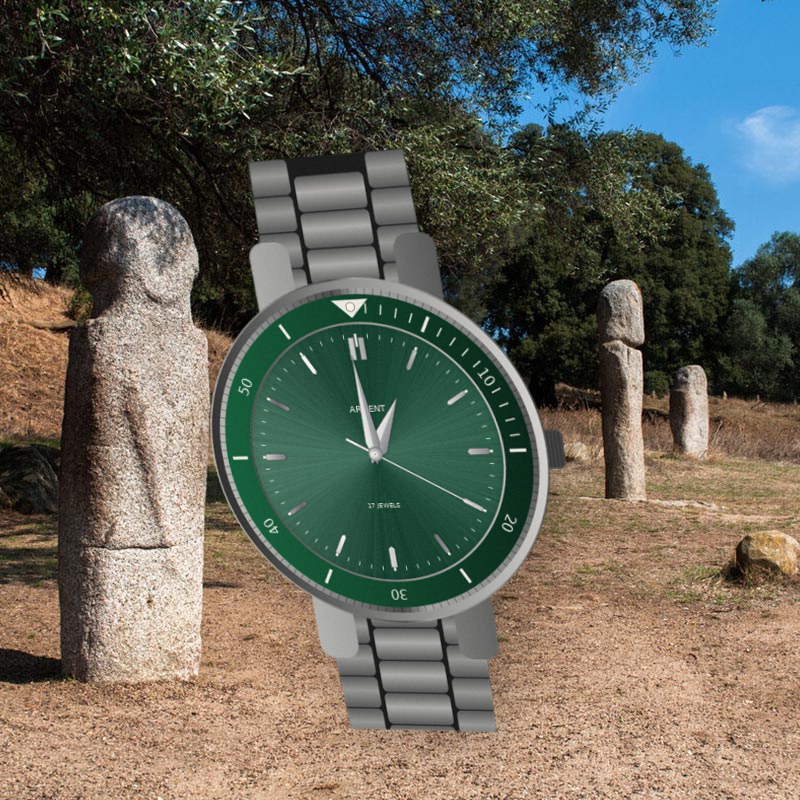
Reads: 12.59.20
